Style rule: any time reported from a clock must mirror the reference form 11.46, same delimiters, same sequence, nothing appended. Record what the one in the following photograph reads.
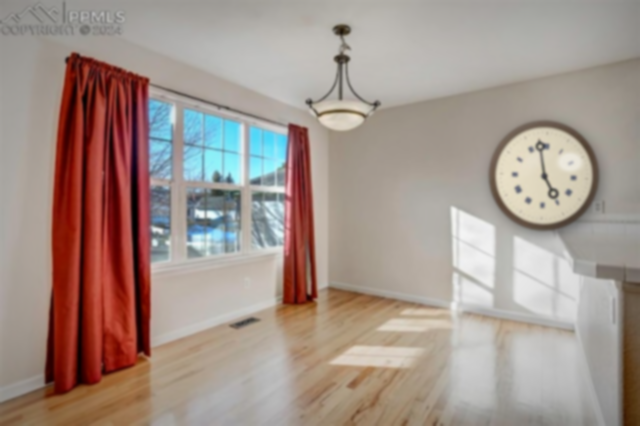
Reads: 4.58
